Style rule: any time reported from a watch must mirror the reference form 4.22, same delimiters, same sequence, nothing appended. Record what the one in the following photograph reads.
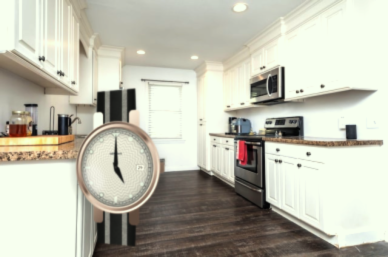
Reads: 5.00
